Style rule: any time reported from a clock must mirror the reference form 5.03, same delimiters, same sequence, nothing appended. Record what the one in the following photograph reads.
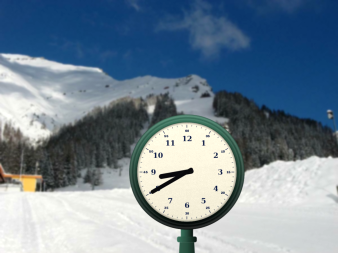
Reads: 8.40
